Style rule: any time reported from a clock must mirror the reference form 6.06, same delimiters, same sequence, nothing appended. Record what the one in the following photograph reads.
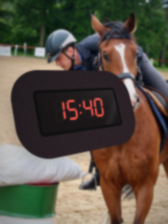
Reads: 15.40
